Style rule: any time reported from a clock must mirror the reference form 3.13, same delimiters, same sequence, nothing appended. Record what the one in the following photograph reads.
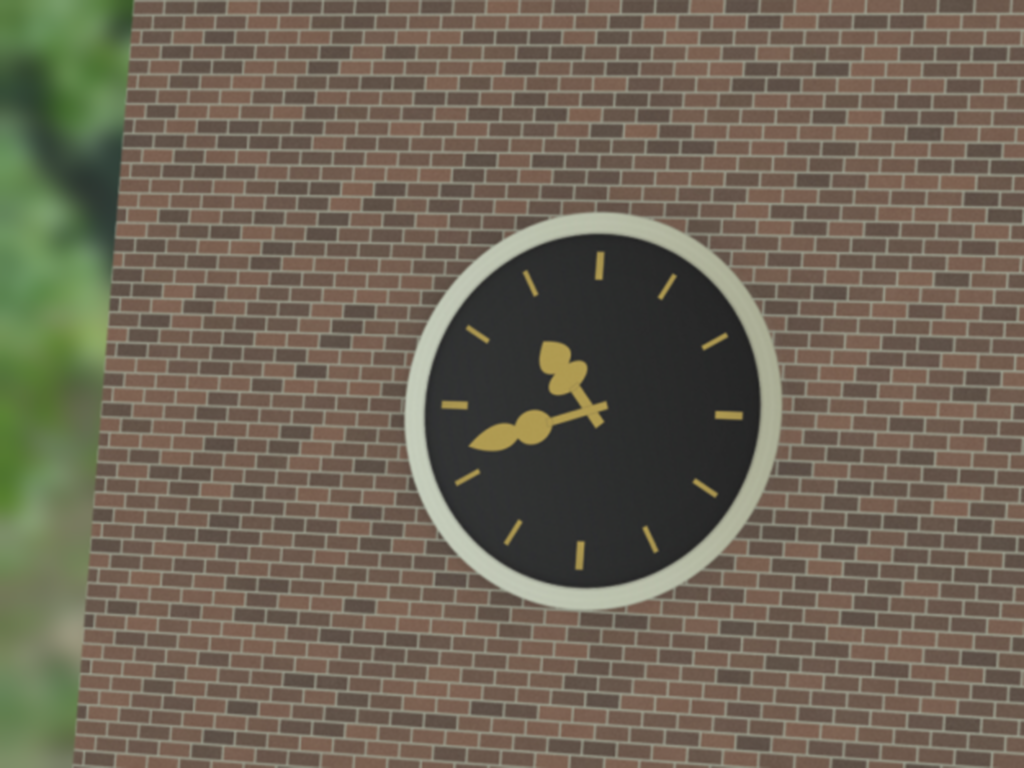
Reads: 10.42
